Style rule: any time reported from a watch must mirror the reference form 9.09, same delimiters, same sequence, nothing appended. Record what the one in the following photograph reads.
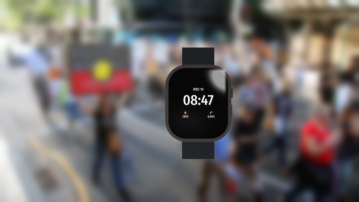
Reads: 8.47
